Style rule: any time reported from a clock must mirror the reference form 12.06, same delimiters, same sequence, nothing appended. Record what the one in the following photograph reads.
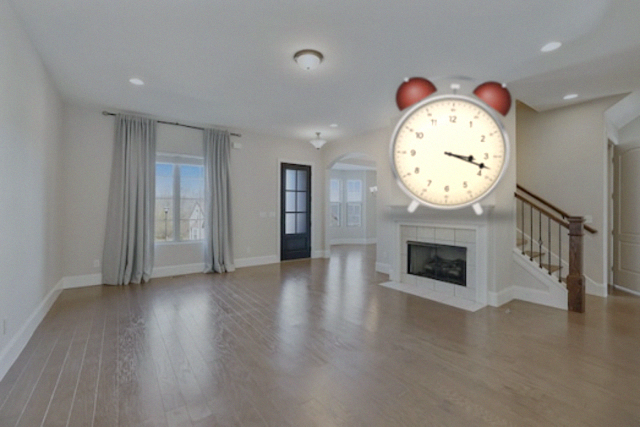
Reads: 3.18
